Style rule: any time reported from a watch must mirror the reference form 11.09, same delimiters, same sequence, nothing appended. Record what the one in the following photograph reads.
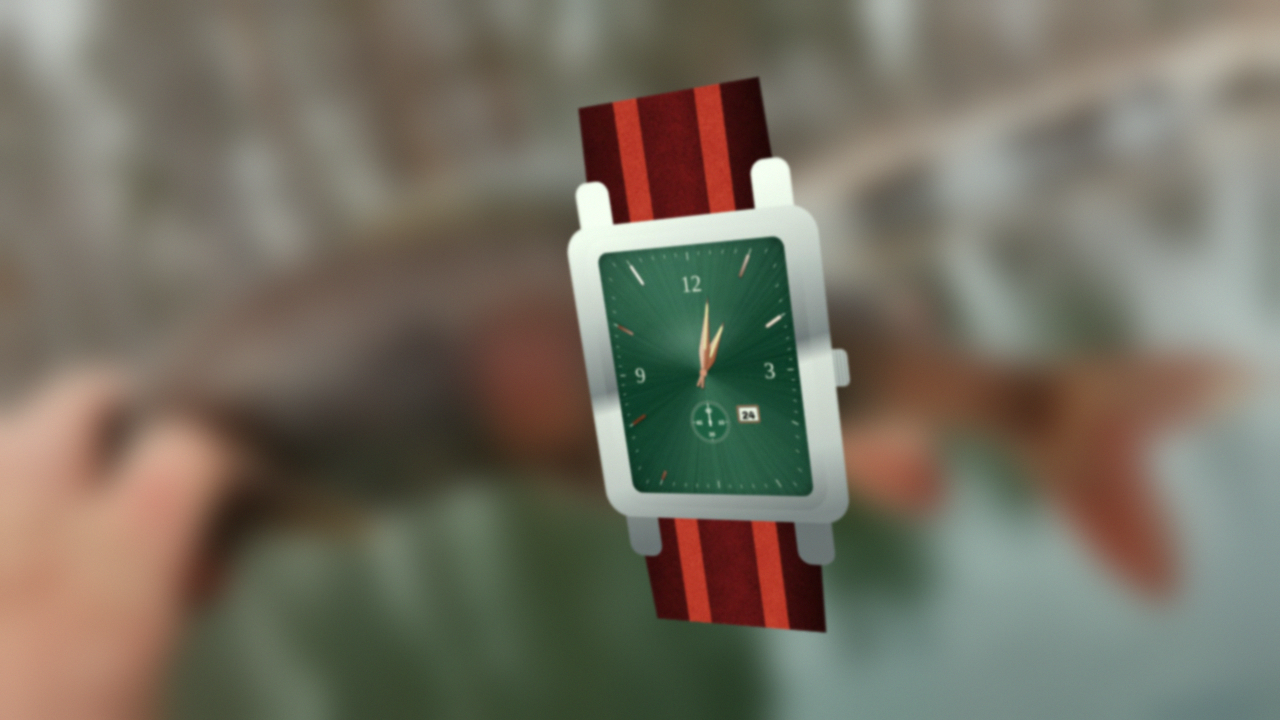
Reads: 1.02
